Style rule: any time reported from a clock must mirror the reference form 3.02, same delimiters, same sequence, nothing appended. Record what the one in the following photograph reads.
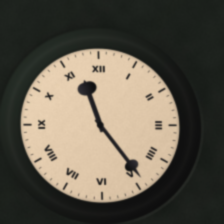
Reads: 11.24
